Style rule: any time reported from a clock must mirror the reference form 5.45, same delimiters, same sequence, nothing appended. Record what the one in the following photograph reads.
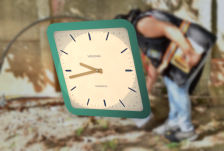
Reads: 9.43
